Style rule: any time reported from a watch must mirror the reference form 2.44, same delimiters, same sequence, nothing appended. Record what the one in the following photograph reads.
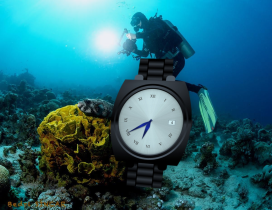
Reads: 6.40
